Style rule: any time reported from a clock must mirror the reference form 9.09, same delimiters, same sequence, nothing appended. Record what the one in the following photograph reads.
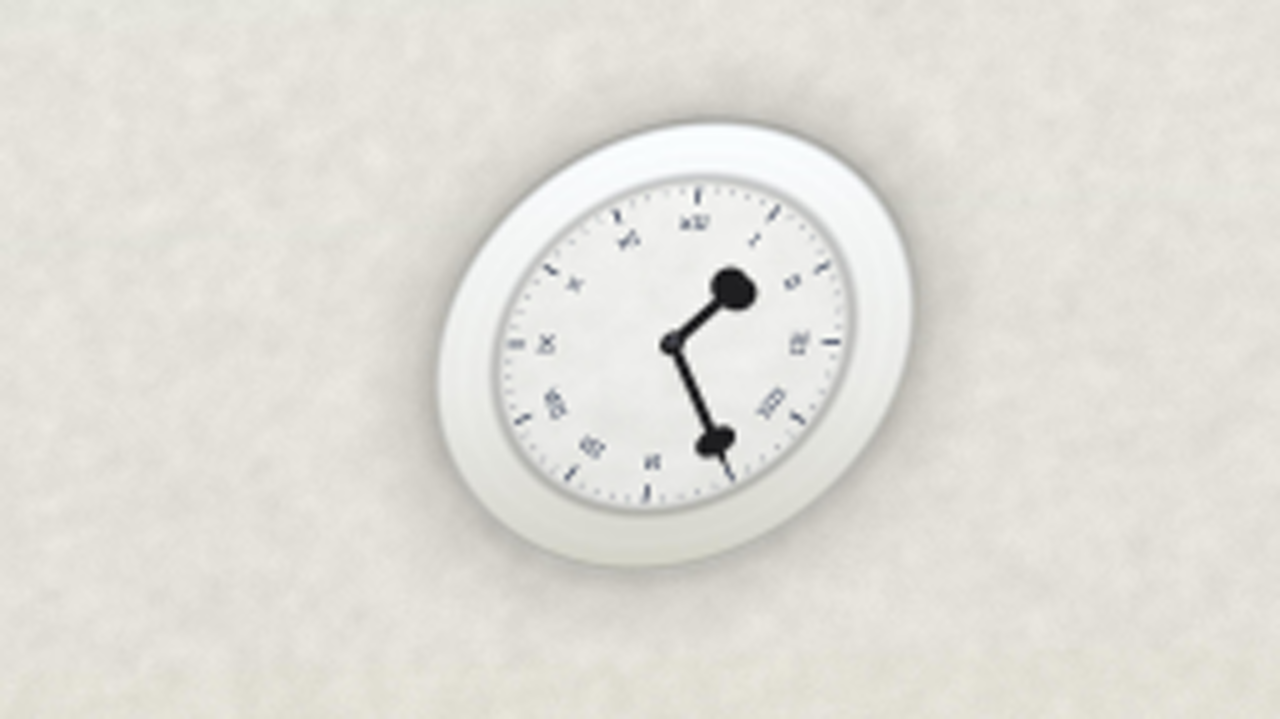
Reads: 1.25
